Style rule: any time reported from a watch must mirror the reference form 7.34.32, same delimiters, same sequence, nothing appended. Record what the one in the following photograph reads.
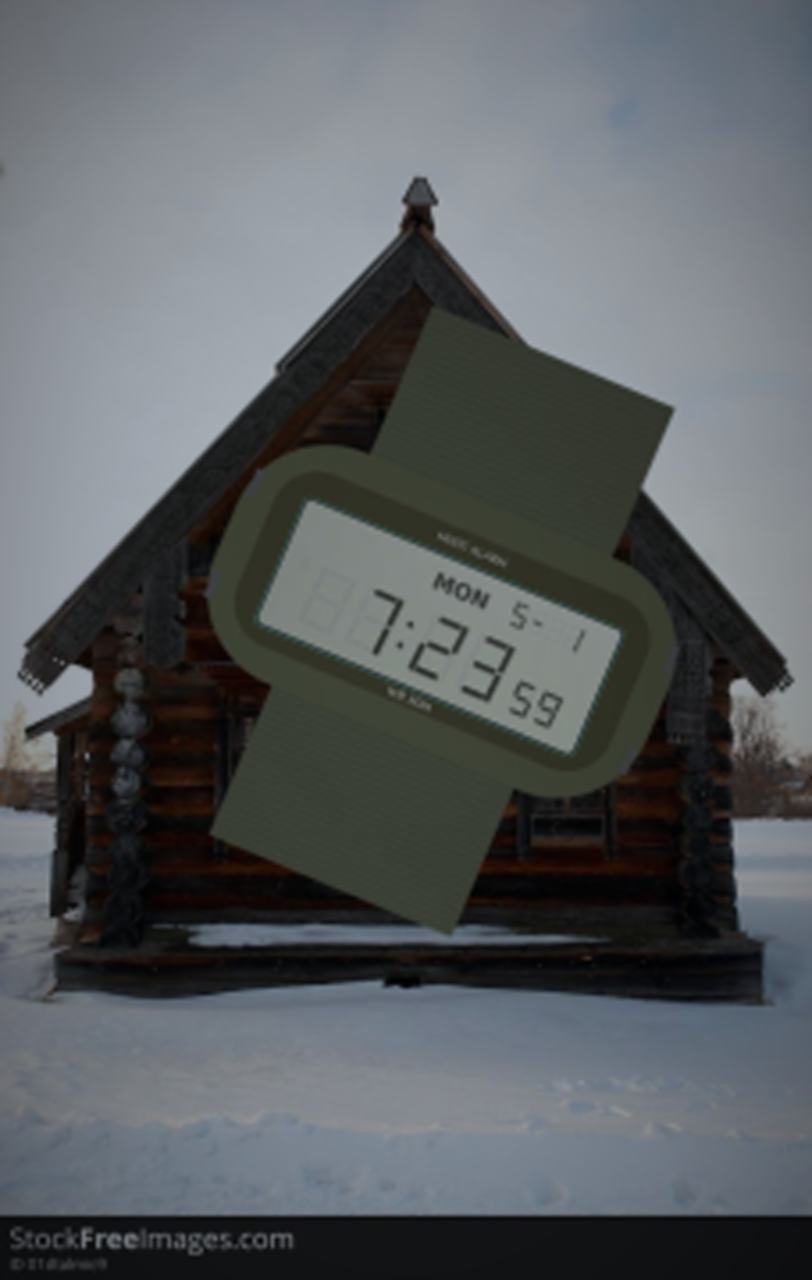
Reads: 7.23.59
